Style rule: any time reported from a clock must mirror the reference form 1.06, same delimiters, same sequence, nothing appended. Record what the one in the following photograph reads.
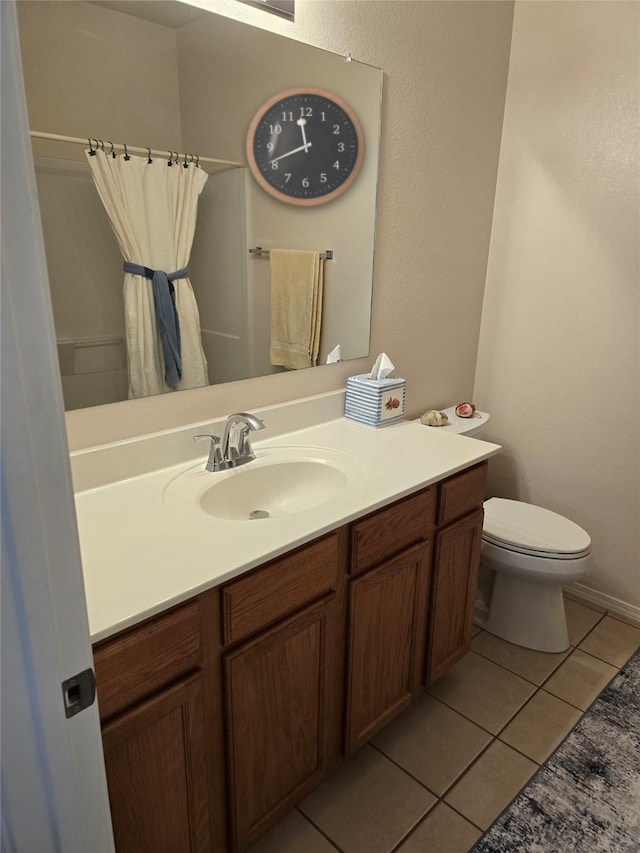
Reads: 11.41
